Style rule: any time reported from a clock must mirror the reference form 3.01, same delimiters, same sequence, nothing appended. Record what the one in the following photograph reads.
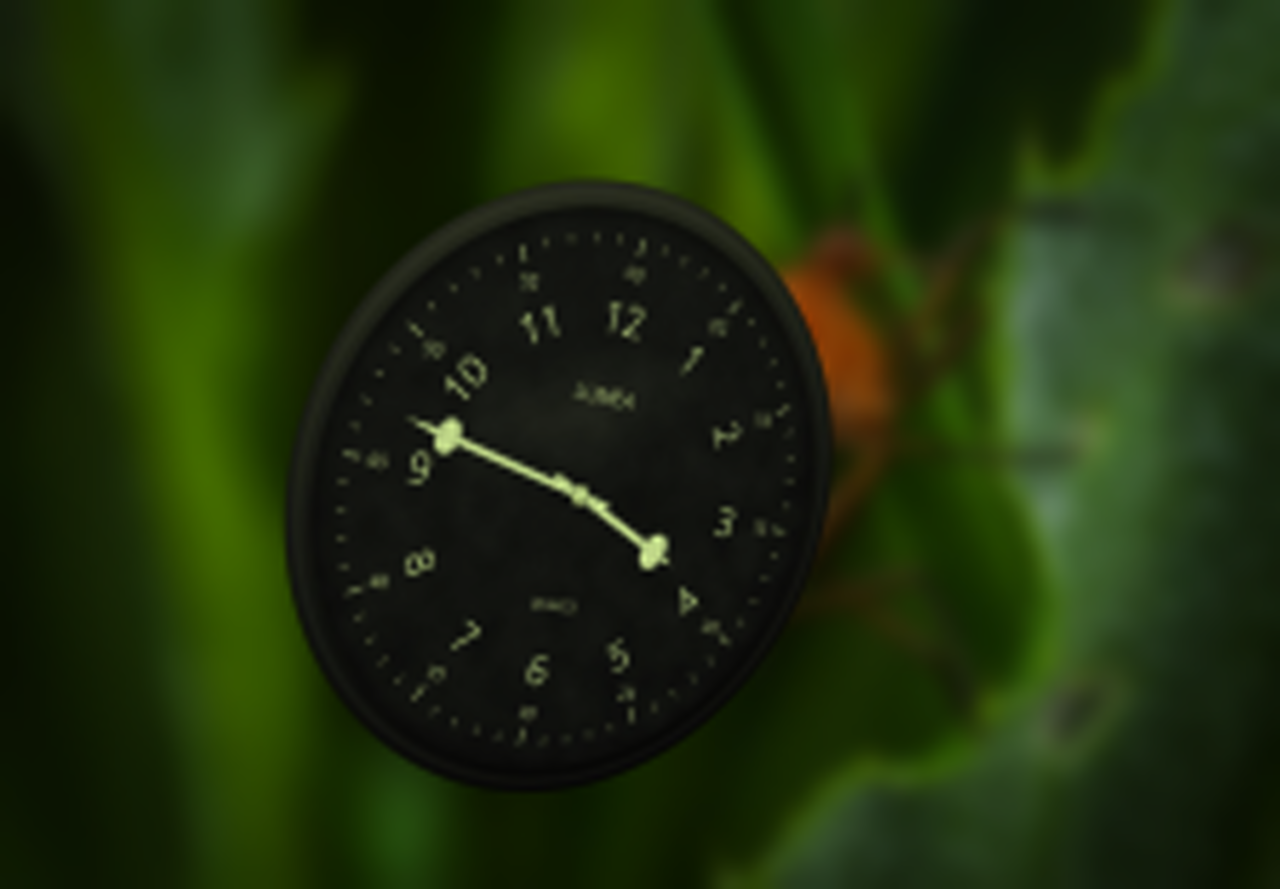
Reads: 3.47
